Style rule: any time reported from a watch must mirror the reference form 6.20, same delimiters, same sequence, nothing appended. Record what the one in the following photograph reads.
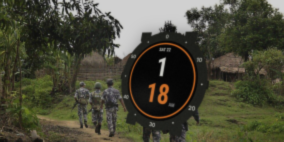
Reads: 1.18
